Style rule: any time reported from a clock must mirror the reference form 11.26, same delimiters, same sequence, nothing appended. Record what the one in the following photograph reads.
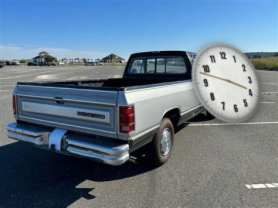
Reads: 3.48
